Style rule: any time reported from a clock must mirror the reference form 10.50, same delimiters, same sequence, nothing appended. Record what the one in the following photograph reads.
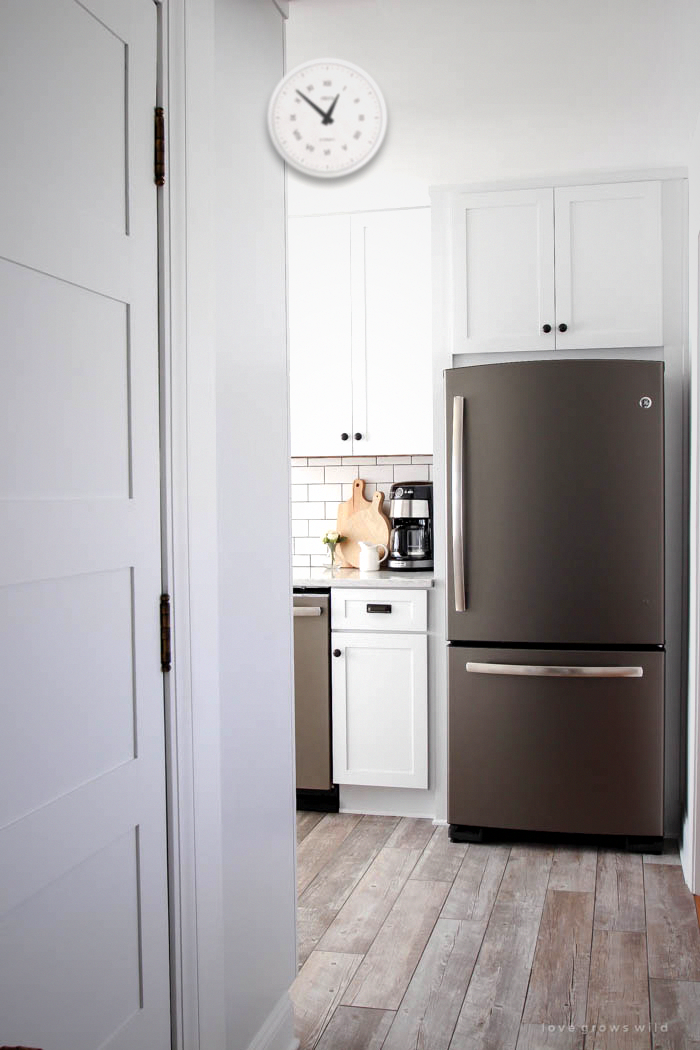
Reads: 12.52
